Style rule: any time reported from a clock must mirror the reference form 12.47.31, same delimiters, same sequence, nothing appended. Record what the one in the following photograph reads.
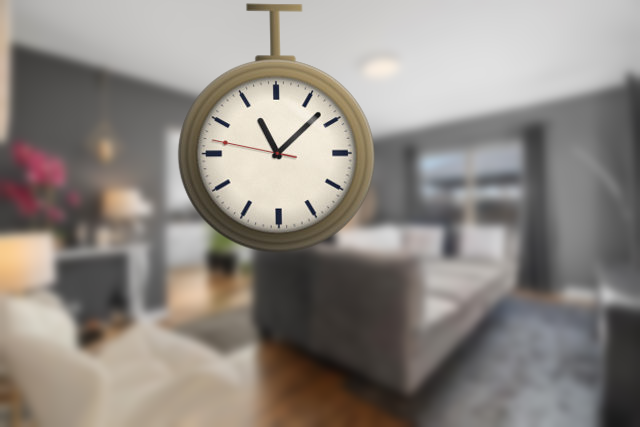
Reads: 11.07.47
